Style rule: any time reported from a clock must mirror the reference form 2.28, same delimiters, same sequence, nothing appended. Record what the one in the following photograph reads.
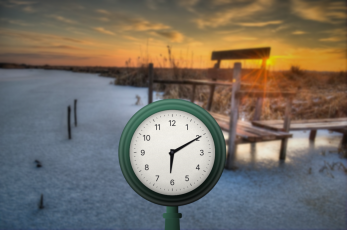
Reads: 6.10
